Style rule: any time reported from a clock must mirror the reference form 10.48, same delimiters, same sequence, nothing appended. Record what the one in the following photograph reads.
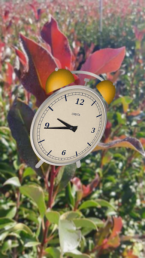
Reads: 9.44
